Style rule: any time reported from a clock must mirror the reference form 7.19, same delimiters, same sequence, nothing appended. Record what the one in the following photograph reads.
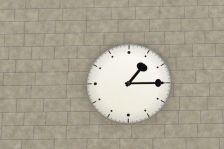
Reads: 1.15
